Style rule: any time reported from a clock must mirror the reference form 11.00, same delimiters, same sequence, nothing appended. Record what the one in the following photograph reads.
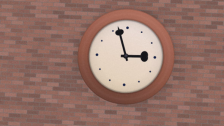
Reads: 2.57
